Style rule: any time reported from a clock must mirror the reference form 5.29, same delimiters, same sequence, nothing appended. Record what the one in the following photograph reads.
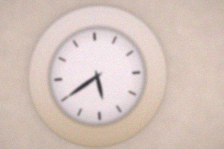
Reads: 5.40
